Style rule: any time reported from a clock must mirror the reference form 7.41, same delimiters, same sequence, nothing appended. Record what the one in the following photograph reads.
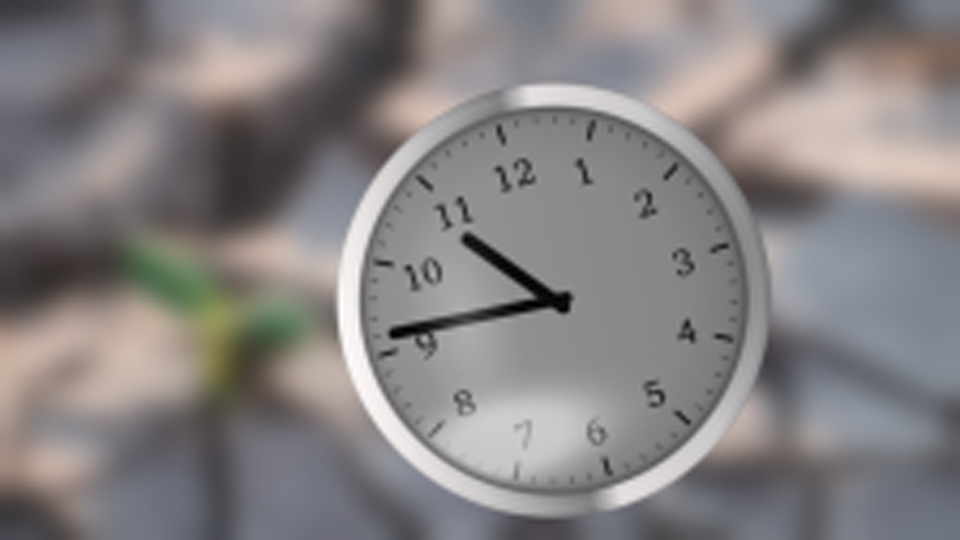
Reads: 10.46
